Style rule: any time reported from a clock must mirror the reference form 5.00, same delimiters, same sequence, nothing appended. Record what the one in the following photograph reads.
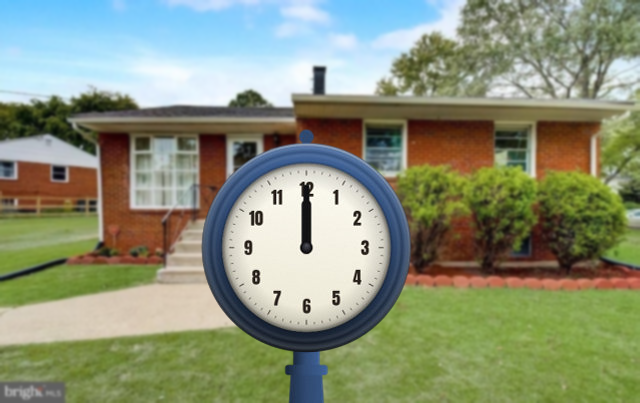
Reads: 12.00
